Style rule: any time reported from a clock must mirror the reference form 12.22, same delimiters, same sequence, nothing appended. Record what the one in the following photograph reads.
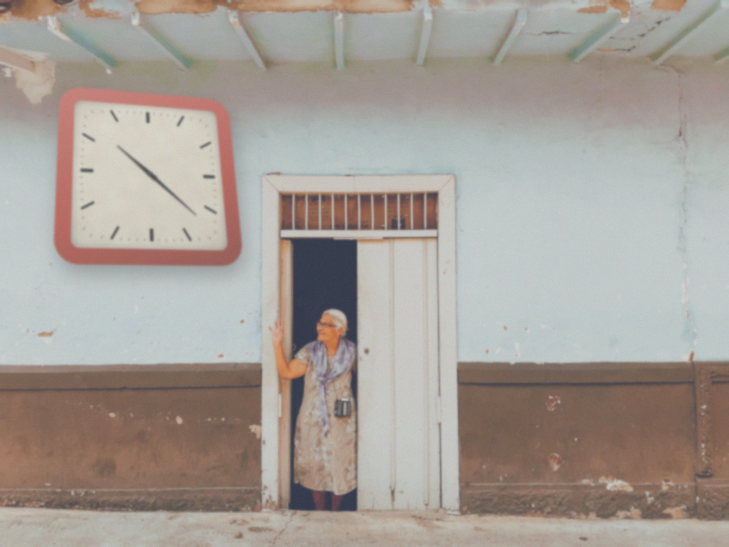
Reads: 10.22
